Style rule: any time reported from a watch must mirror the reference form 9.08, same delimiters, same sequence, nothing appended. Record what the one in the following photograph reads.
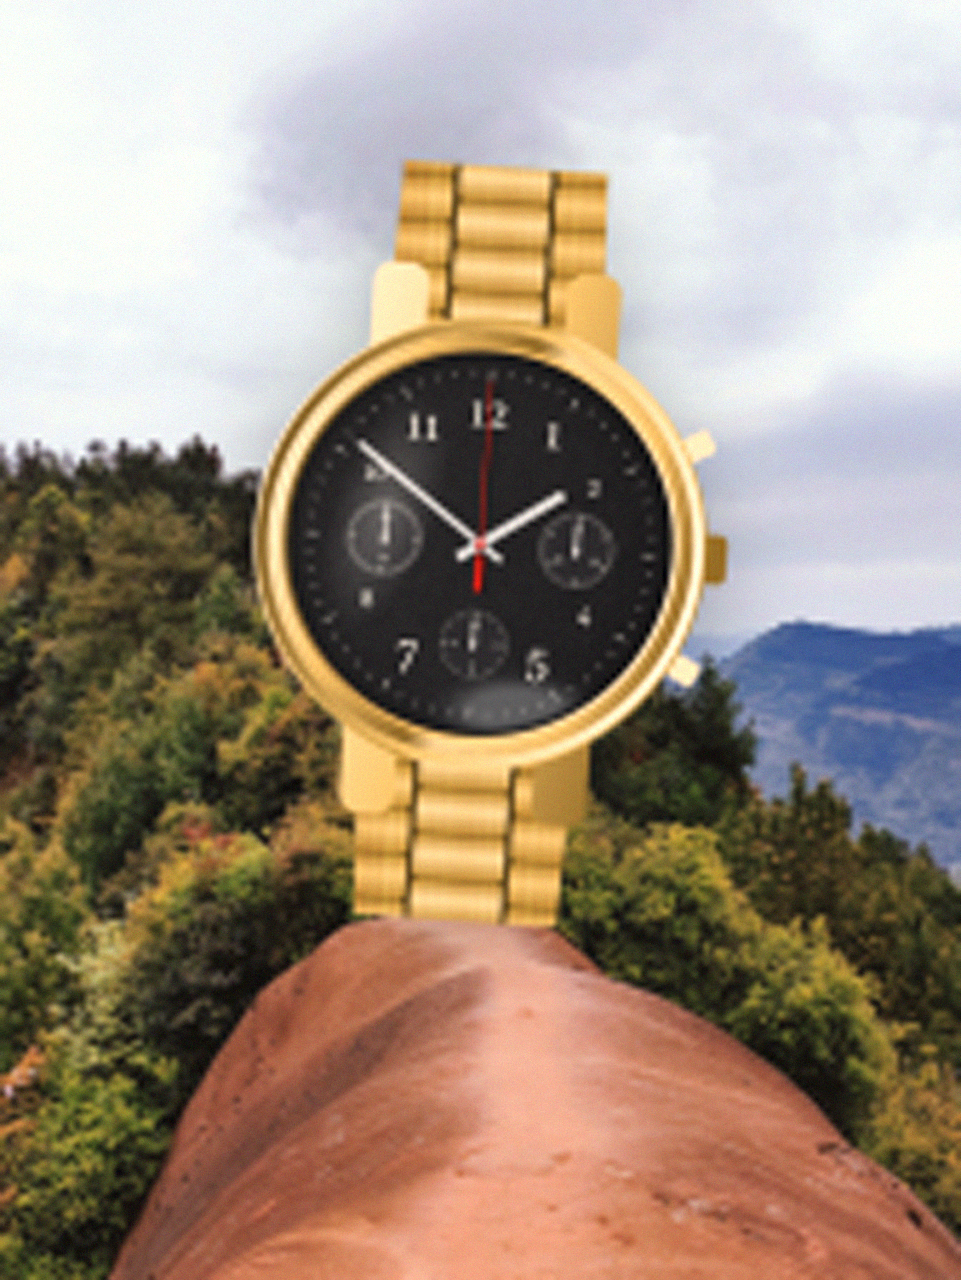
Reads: 1.51
